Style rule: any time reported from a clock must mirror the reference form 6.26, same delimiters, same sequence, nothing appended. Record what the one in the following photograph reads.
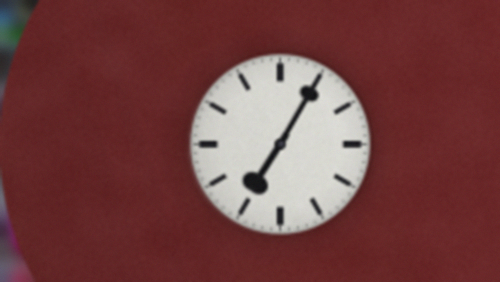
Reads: 7.05
